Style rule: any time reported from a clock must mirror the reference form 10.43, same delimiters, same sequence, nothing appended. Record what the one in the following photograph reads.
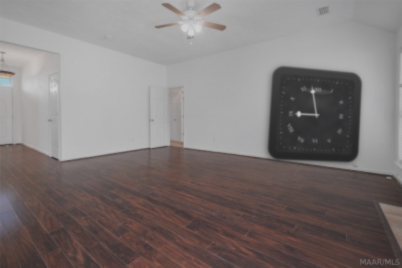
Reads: 8.58
